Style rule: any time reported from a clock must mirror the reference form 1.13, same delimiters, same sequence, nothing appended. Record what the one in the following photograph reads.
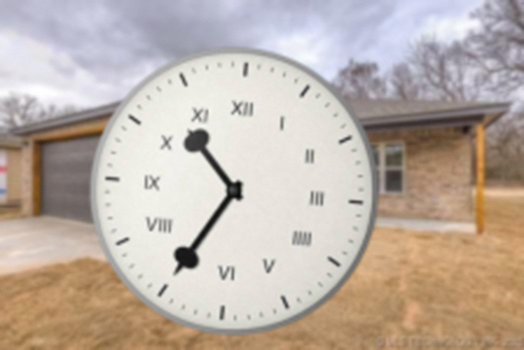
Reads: 10.35
